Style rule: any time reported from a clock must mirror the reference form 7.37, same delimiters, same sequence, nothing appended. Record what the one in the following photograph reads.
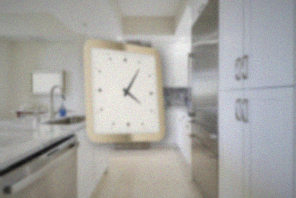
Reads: 4.06
